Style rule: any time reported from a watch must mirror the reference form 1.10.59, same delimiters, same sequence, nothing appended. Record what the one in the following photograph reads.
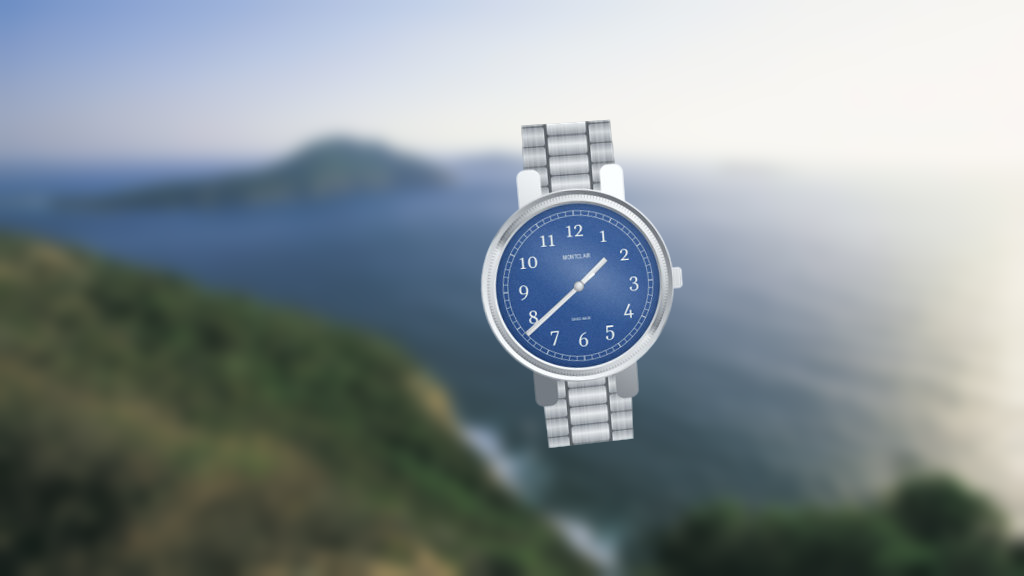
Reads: 1.38.39
